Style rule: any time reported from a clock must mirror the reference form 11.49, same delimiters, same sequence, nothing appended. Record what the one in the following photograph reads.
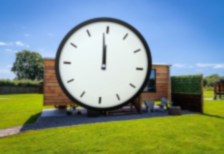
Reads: 11.59
